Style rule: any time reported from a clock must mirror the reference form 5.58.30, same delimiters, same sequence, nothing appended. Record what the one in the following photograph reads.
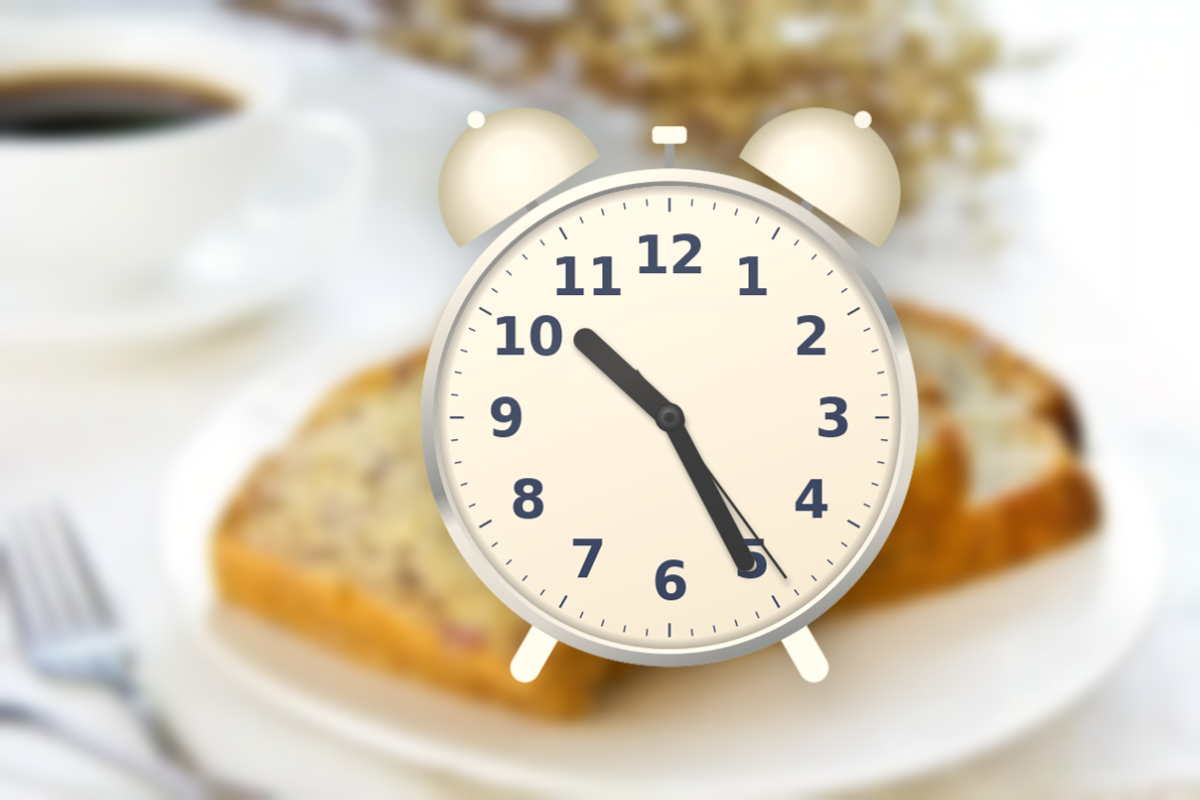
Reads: 10.25.24
